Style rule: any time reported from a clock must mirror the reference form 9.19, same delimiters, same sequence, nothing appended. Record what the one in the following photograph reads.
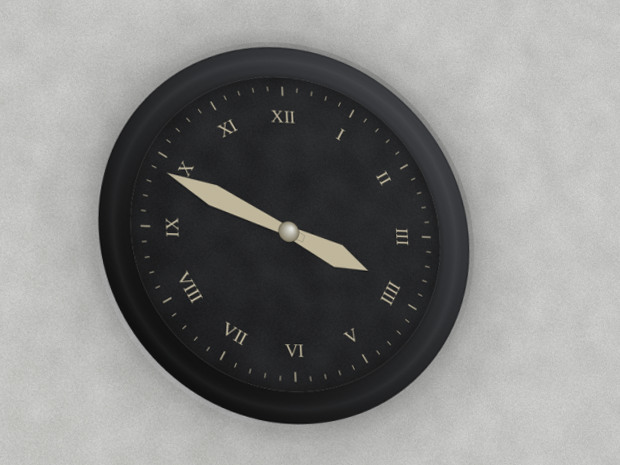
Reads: 3.49
